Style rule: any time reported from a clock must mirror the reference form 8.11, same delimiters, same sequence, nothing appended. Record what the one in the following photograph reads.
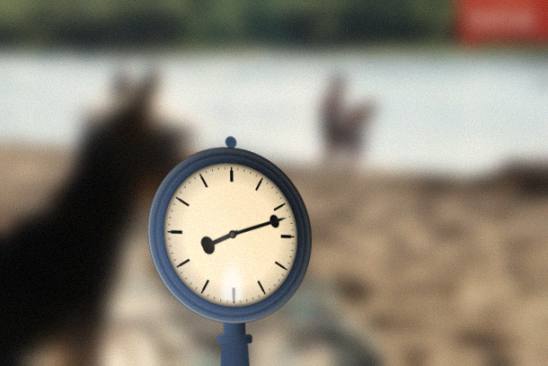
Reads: 8.12
